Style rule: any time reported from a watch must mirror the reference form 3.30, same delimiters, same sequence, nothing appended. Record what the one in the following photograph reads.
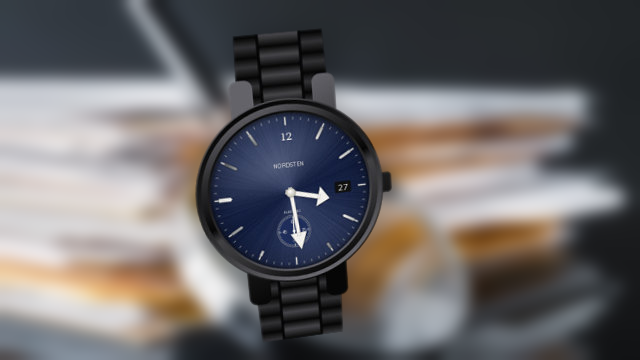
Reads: 3.29
